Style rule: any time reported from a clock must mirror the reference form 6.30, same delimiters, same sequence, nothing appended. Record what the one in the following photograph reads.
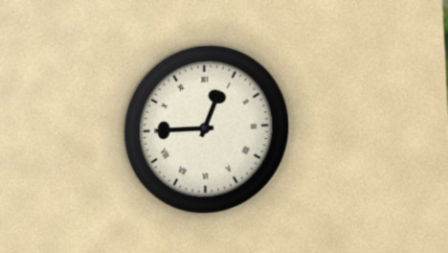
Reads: 12.45
